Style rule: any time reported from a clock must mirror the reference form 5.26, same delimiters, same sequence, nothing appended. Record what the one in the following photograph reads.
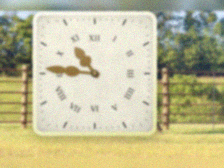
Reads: 10.46
